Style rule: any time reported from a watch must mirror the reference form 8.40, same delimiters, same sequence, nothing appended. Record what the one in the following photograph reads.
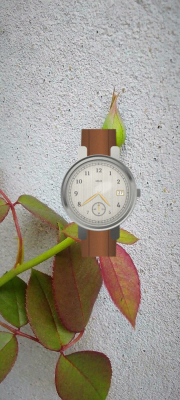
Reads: 4.39
